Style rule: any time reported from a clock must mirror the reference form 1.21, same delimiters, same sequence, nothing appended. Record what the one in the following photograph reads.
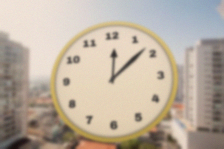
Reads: 12.08
